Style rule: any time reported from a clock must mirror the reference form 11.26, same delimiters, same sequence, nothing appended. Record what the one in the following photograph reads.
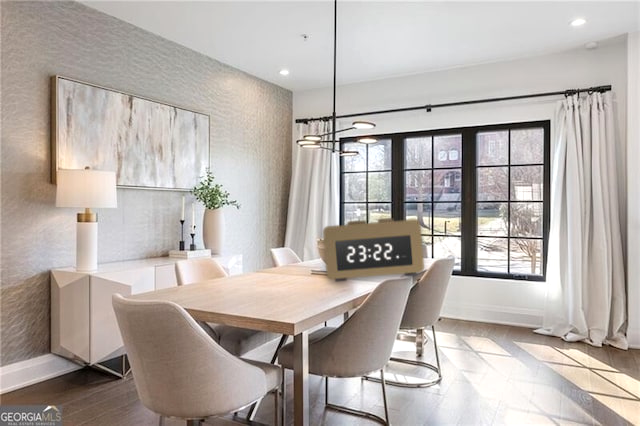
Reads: 23.22
